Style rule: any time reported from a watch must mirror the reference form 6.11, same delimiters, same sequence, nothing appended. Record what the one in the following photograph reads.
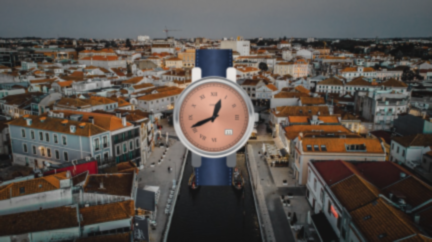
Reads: 12.41
